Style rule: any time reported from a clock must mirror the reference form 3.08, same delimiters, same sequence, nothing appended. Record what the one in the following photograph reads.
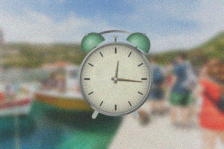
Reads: 12.16
